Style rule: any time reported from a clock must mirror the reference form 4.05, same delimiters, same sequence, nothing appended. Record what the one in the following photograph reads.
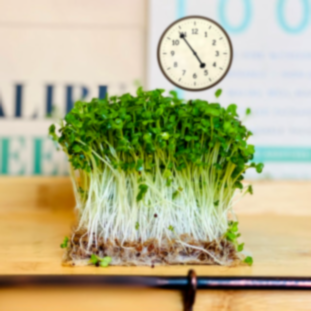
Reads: 4.54
